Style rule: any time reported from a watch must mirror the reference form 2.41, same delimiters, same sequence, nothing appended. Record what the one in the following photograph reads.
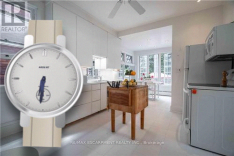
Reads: 6.31
